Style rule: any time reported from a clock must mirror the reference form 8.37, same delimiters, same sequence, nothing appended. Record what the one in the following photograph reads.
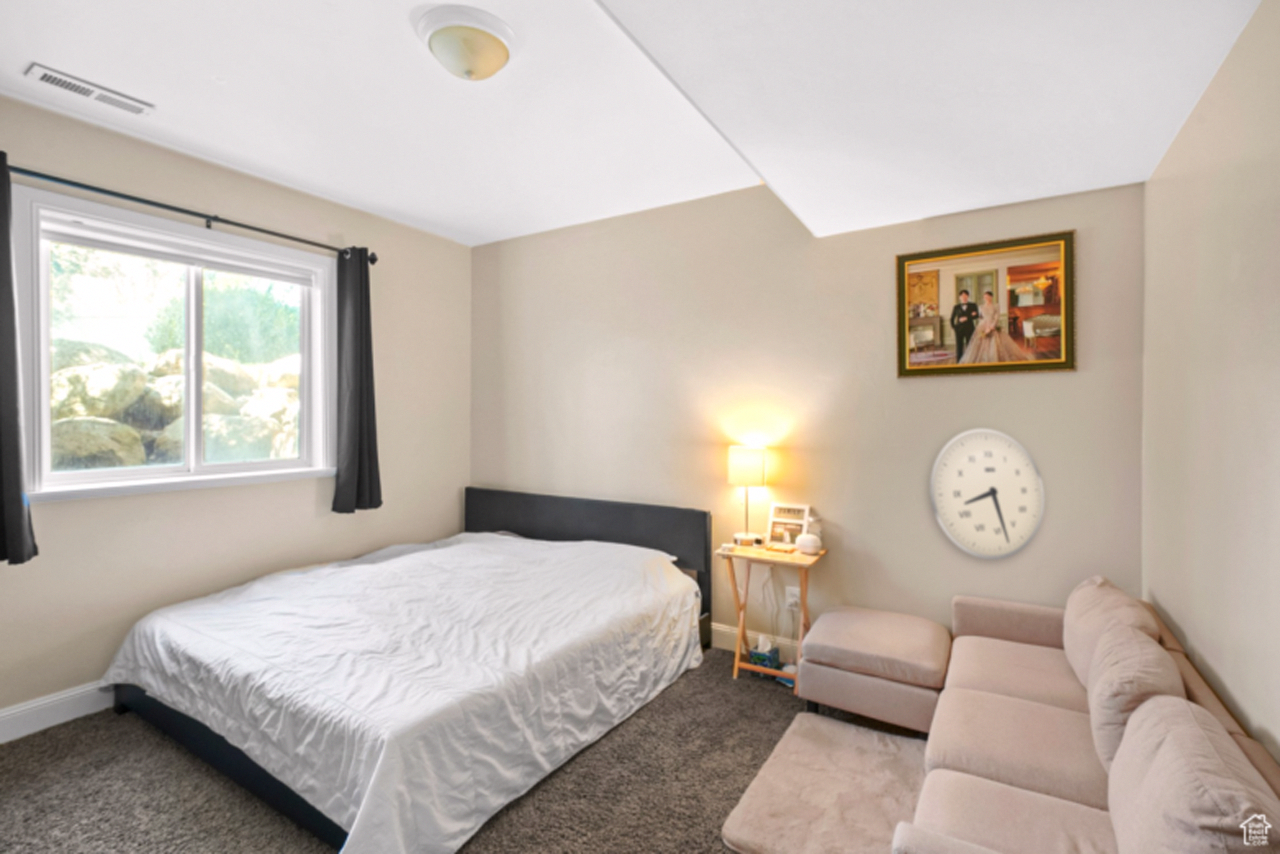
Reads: 8.28
